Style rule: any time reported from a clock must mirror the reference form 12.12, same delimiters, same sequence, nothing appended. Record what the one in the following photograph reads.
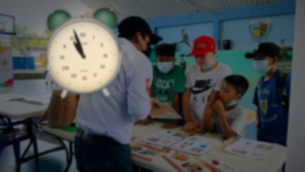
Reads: 10.57
